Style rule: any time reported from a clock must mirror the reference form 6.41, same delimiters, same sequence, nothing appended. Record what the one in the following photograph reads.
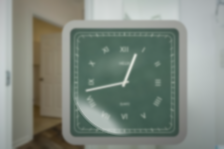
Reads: 12.43
